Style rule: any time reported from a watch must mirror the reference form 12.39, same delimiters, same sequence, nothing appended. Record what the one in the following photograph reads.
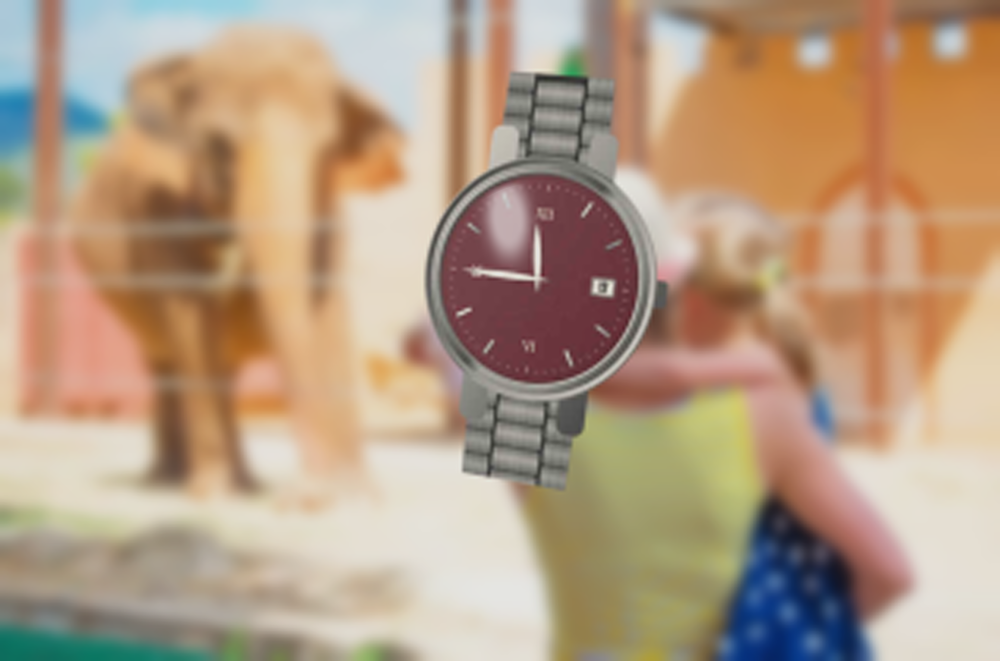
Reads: 11.45
